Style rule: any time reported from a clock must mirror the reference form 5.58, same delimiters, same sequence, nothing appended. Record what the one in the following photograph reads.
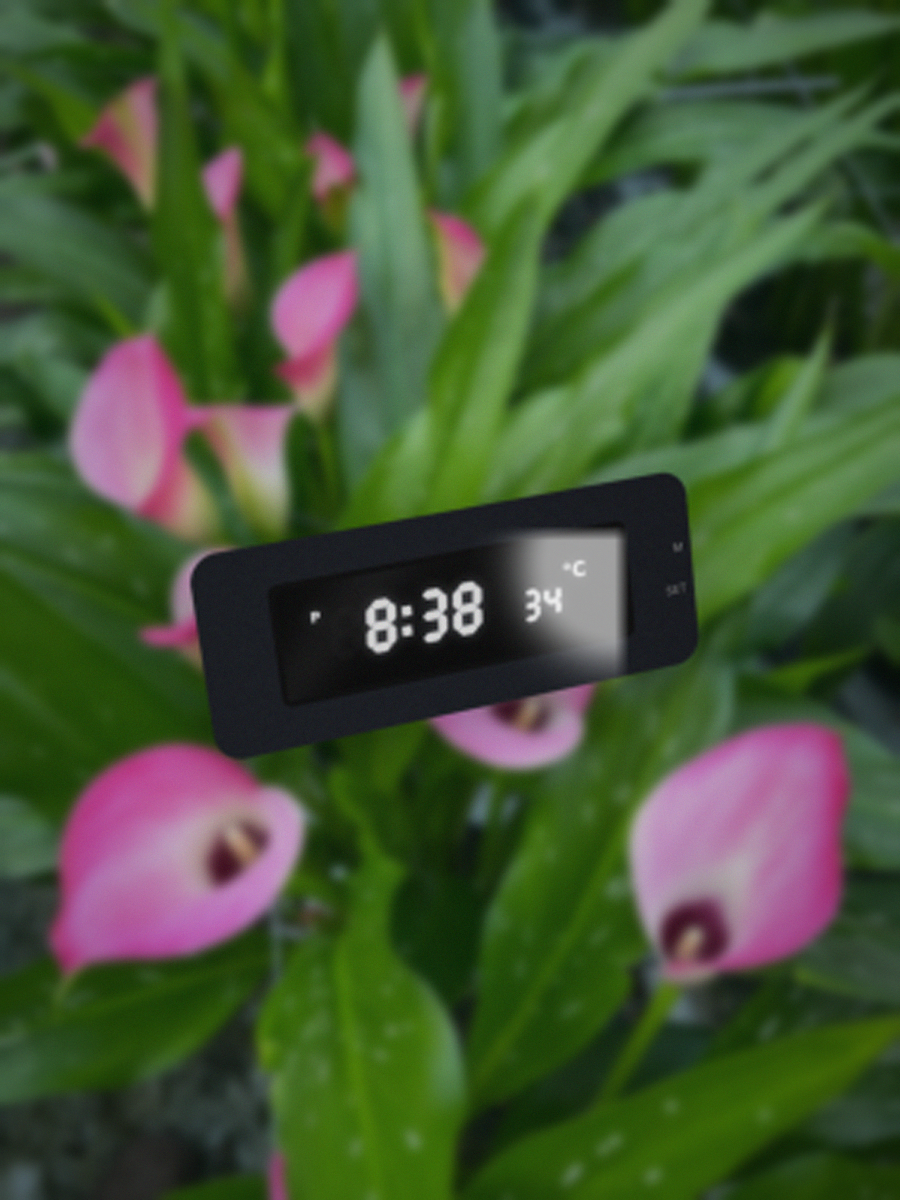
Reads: 8.38
